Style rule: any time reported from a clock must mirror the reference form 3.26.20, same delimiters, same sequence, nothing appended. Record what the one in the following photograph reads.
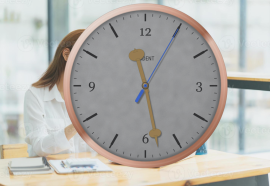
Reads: 11.28.05
